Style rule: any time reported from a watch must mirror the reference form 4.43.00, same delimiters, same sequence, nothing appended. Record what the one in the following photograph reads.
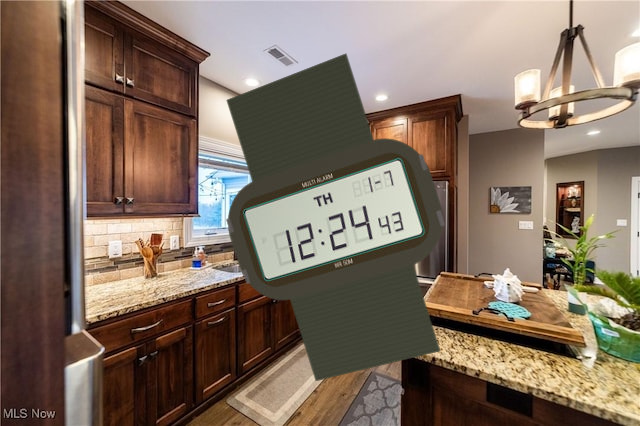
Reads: 12.24.43
